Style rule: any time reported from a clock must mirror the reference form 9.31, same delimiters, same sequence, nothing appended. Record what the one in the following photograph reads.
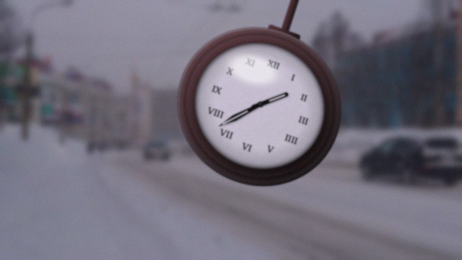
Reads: 1.37
